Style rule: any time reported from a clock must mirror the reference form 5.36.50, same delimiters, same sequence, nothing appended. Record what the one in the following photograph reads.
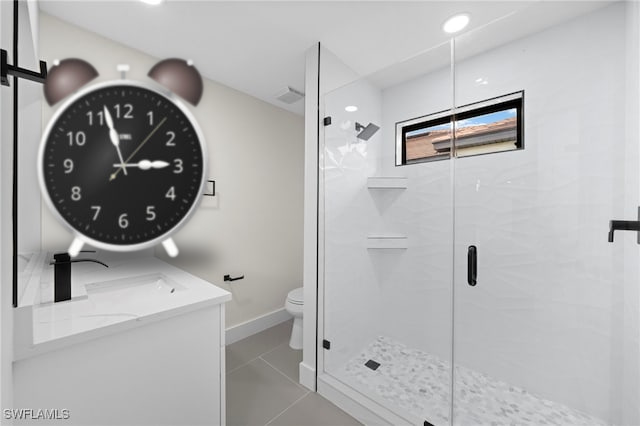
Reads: 2.57.07
